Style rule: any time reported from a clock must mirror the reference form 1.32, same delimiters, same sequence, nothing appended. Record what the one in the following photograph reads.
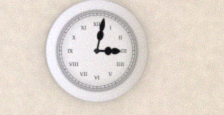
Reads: 3.02
